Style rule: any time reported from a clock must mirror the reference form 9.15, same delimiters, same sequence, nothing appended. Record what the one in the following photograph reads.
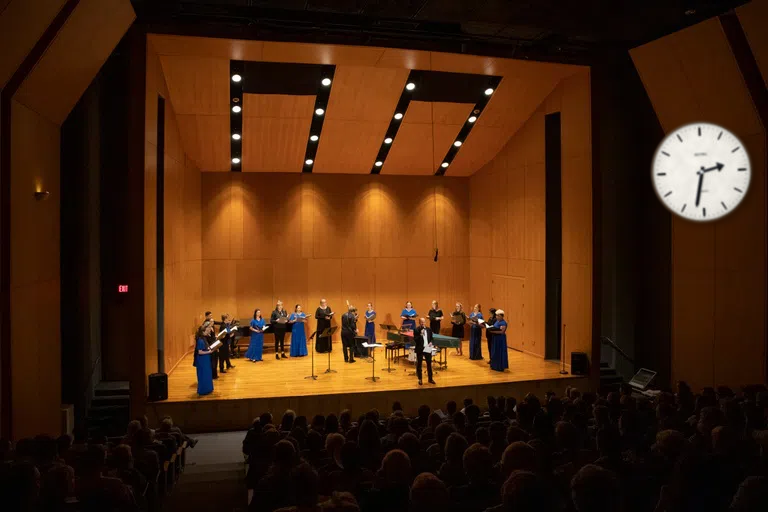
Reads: 2.32
